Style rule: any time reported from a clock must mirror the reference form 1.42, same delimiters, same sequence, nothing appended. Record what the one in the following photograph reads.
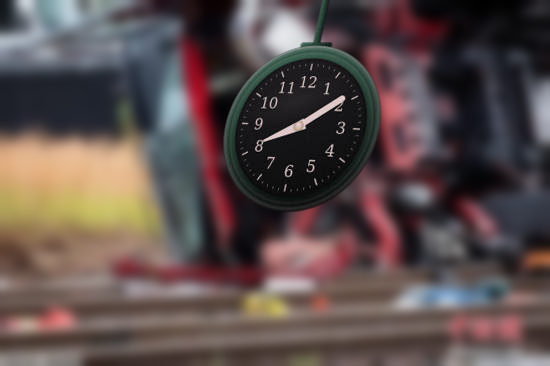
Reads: 8.09
